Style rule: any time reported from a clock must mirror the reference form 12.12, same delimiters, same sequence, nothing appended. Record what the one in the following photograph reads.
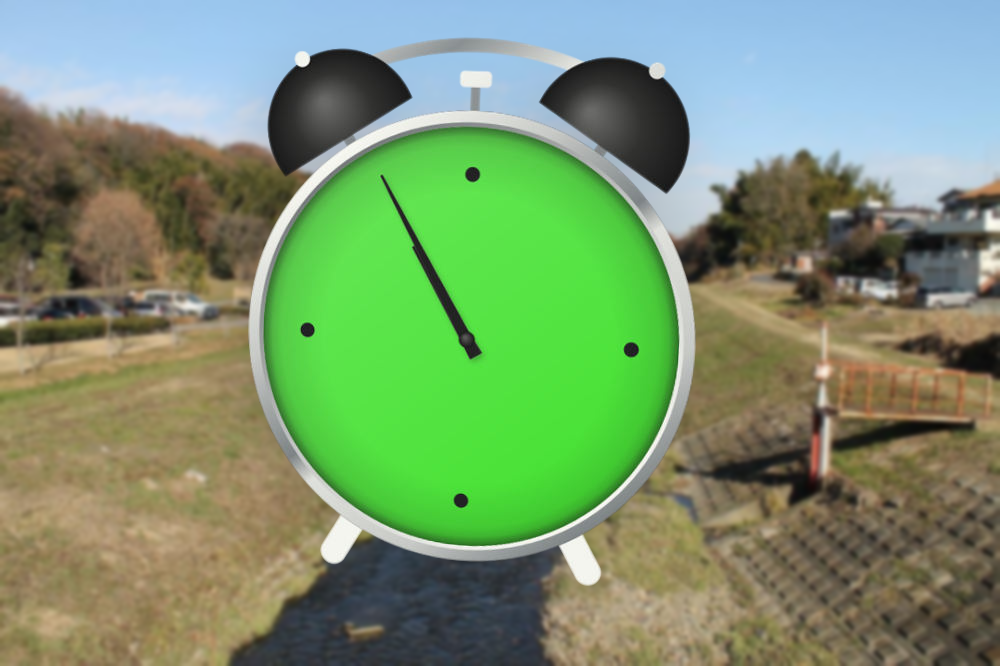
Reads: 10.55
